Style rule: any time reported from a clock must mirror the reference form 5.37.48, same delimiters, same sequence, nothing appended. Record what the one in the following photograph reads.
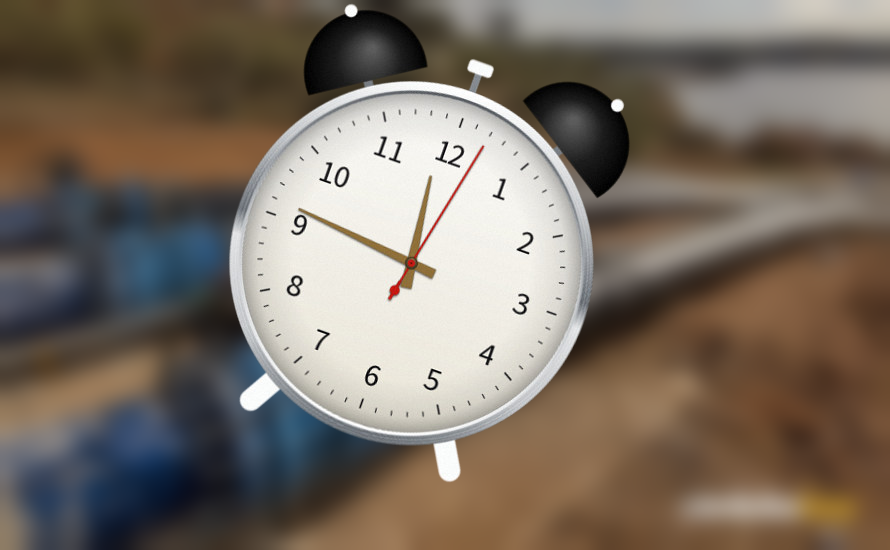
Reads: 11.46.02
